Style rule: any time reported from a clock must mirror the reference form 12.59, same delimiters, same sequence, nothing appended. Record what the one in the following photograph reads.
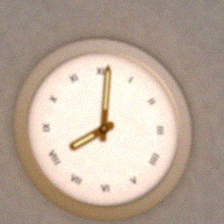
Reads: 8.01
